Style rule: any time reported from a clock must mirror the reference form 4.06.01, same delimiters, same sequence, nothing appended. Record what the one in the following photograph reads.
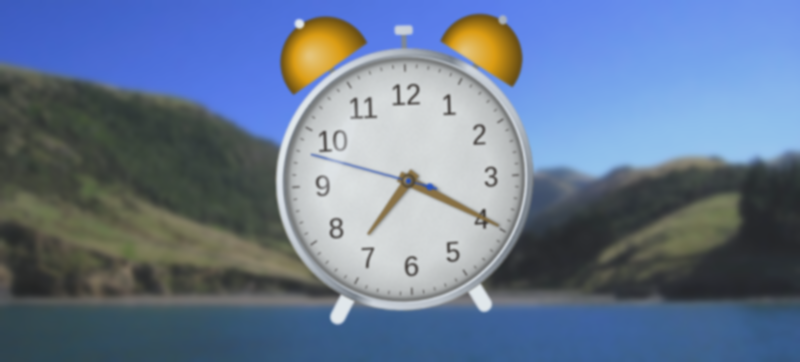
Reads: 7.19.48
